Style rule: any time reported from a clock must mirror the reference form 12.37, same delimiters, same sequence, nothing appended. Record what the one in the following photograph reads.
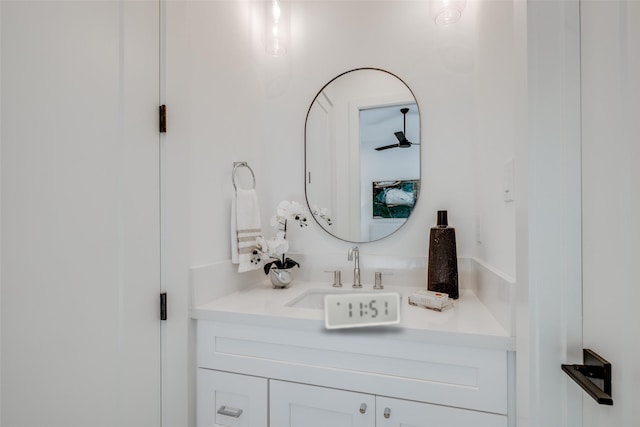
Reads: 11.51
